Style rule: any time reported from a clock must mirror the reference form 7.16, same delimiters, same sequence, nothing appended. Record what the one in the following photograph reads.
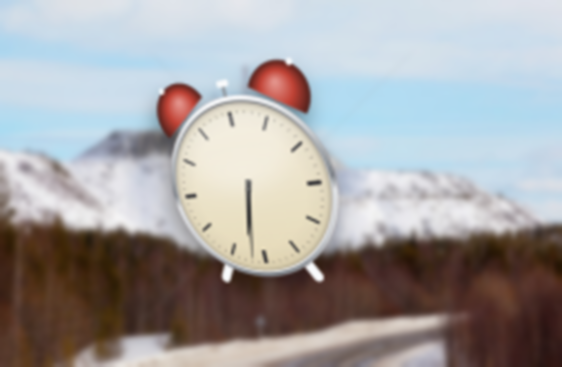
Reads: 6.32
